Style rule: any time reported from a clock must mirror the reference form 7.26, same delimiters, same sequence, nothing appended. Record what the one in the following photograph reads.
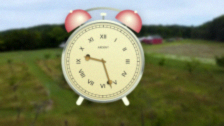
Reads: 9.27
